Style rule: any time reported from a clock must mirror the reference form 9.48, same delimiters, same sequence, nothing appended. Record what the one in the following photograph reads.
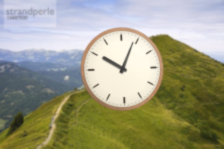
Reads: 10.04
